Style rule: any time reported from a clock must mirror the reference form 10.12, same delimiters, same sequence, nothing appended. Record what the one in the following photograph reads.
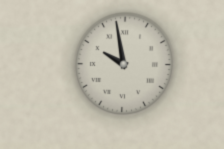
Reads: 9.58
